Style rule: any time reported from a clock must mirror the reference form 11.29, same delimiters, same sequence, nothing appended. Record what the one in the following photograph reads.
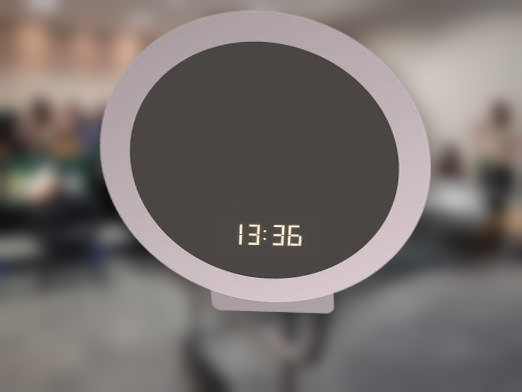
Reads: 13.36
